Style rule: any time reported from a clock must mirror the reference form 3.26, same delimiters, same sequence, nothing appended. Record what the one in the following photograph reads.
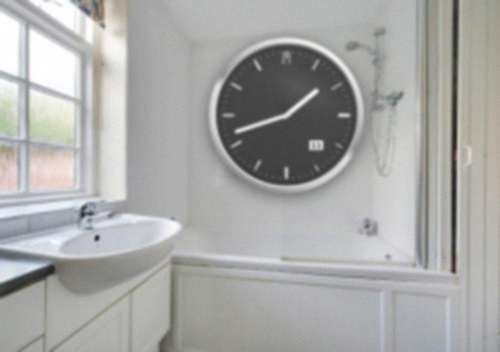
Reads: 1.42
